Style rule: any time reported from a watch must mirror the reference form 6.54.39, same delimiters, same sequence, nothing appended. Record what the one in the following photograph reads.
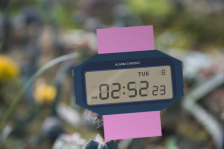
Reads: 2.52.23
